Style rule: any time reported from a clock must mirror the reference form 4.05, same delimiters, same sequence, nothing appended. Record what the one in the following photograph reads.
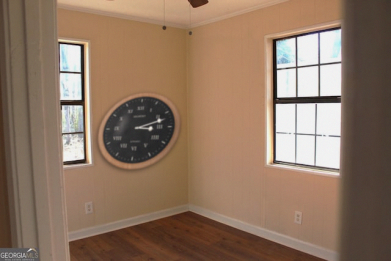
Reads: 3.12
